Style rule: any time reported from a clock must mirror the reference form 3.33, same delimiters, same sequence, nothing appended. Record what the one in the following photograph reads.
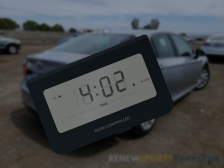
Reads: 4.02
